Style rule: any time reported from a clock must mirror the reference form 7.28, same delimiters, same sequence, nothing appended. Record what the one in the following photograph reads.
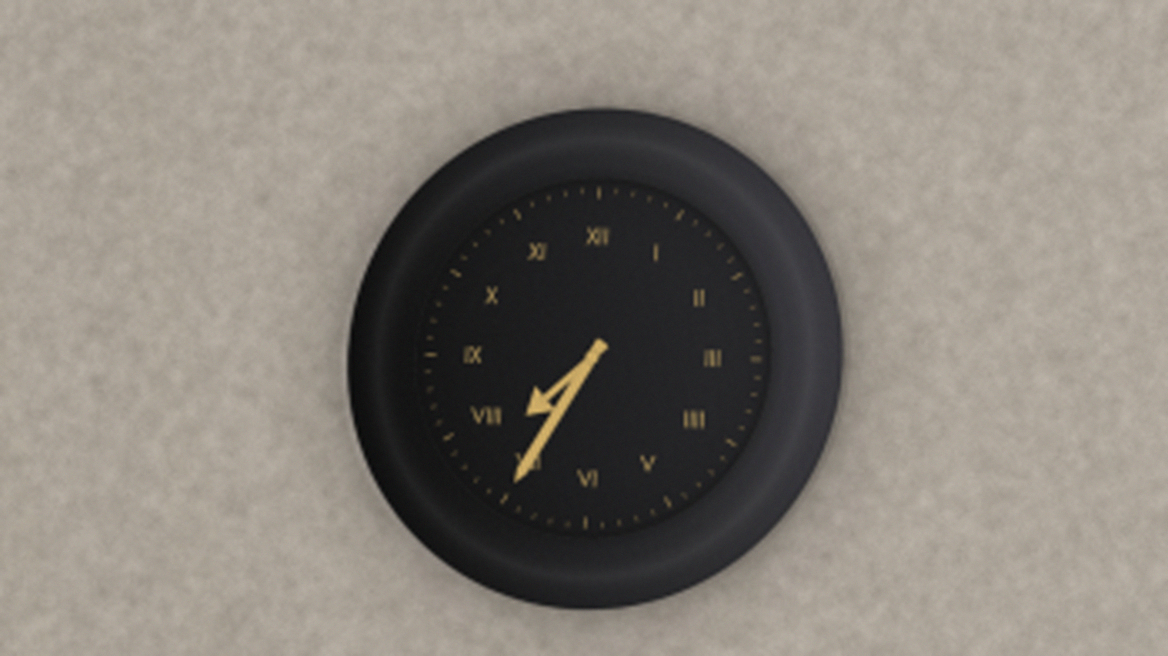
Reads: 7.35
